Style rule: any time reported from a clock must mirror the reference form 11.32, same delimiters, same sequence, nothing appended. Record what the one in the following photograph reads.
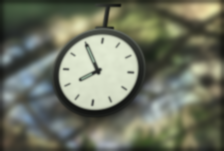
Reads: 7.55
